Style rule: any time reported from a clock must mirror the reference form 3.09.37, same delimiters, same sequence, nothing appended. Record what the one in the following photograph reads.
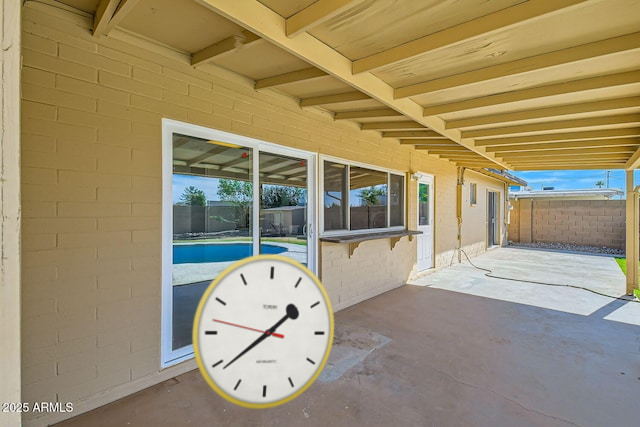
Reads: 1.38.47
